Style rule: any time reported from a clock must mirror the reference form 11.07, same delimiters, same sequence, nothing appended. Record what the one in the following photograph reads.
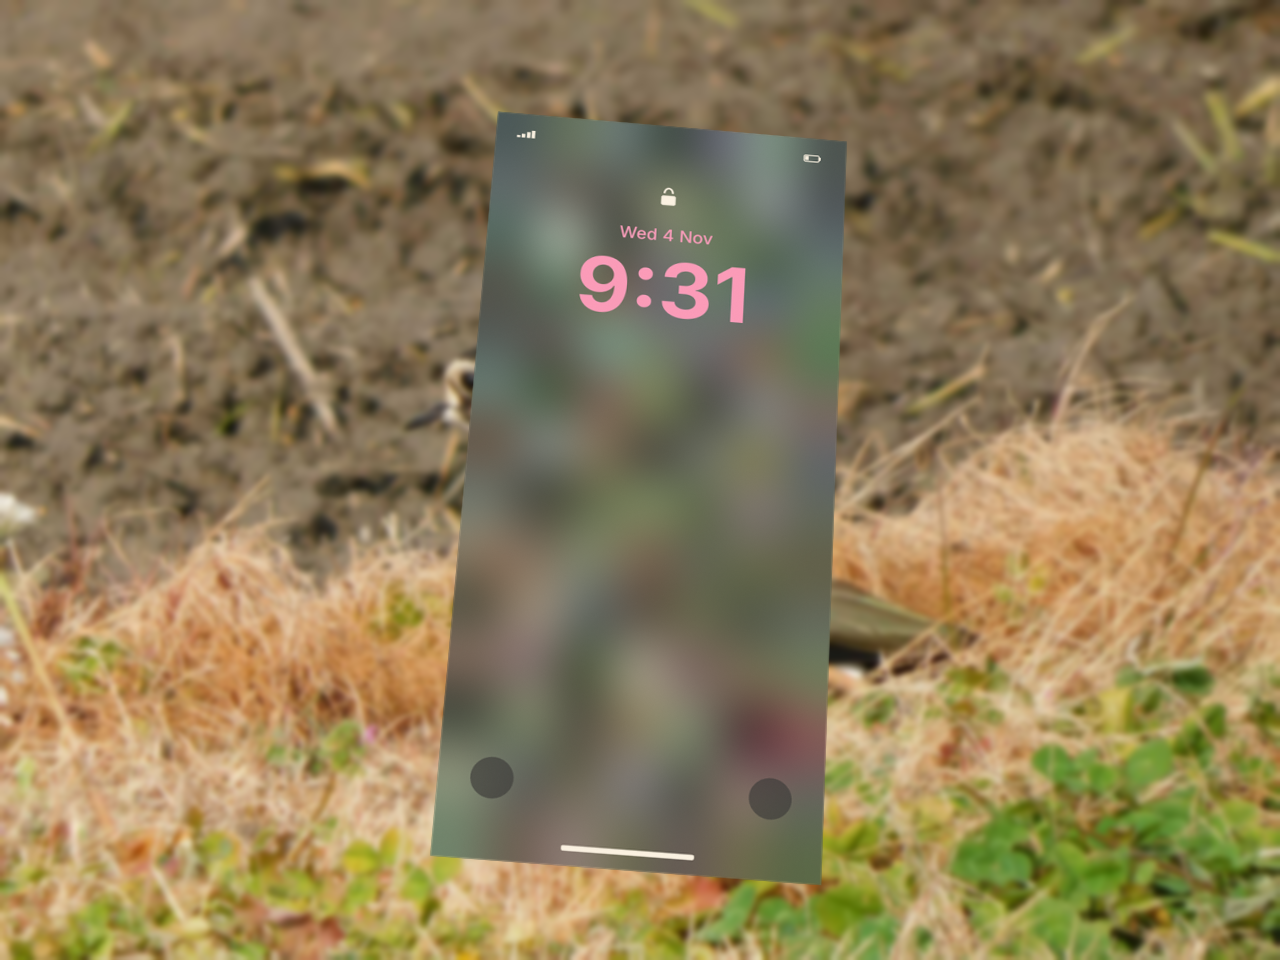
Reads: 9.31
